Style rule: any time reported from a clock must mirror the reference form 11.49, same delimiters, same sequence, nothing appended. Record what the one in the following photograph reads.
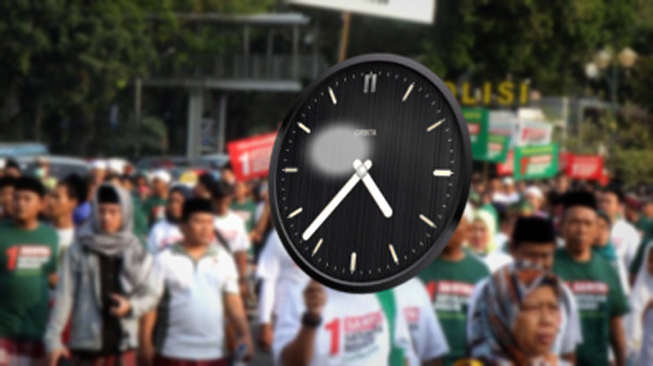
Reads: 4.37
